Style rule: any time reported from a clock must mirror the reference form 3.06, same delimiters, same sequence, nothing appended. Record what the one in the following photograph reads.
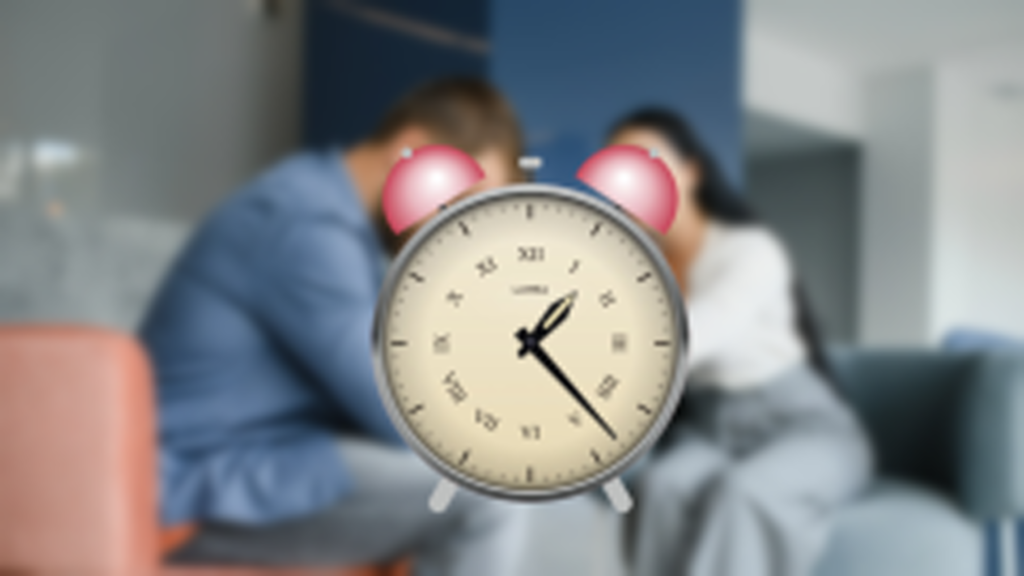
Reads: 1.23
